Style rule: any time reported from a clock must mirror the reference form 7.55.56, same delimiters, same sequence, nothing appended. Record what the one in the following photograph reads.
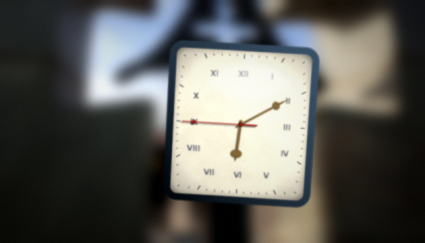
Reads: 6.09.45
